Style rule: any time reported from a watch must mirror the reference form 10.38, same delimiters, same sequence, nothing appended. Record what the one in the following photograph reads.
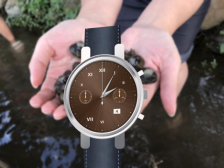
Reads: 2.05
